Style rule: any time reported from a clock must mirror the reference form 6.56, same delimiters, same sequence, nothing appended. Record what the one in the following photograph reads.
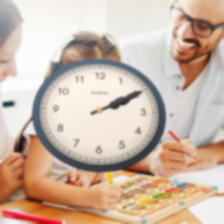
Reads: 2.10
